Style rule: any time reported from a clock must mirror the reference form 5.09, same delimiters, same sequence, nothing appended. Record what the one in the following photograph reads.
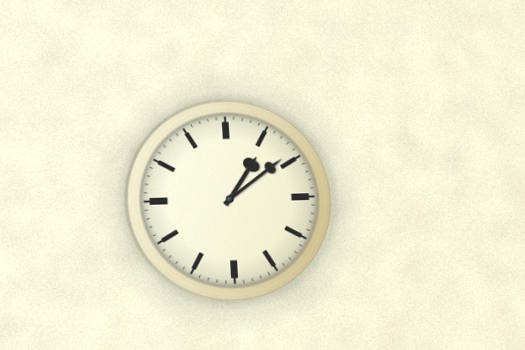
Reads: 1.09
